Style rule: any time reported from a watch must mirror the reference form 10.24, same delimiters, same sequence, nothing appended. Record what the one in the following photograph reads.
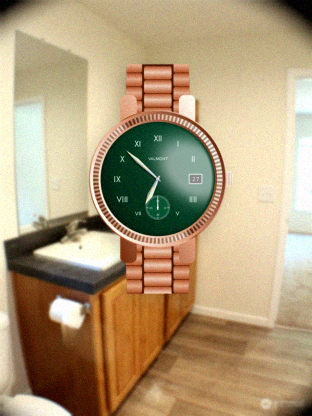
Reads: 6.52
